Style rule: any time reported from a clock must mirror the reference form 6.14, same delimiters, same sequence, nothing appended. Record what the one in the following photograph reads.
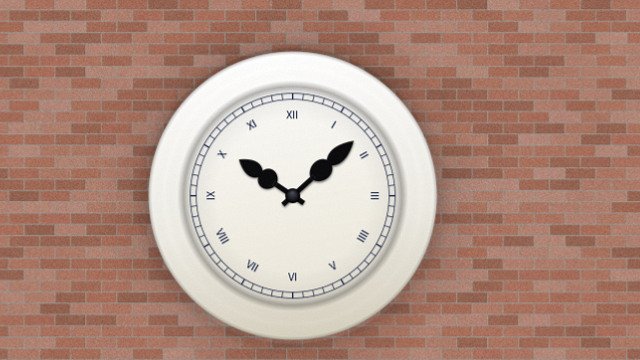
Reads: 10.08
